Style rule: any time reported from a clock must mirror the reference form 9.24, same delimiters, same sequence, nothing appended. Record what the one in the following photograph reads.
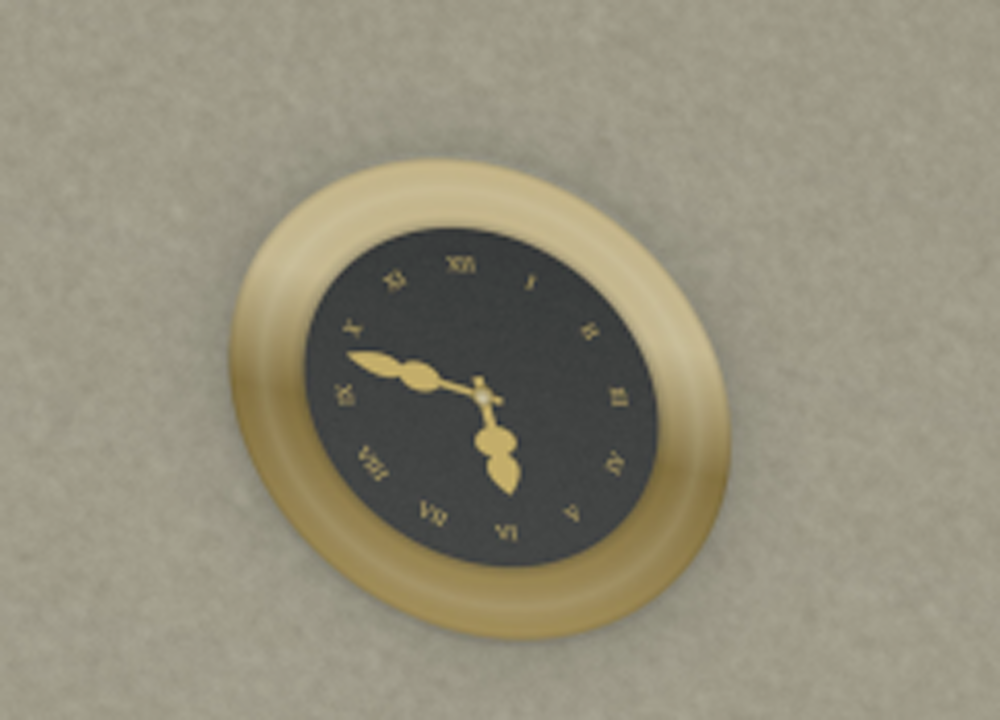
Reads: 5.48
